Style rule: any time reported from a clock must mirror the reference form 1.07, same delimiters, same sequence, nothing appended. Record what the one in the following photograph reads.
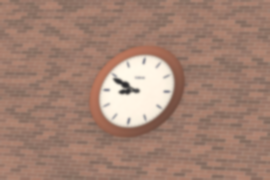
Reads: 8.49
